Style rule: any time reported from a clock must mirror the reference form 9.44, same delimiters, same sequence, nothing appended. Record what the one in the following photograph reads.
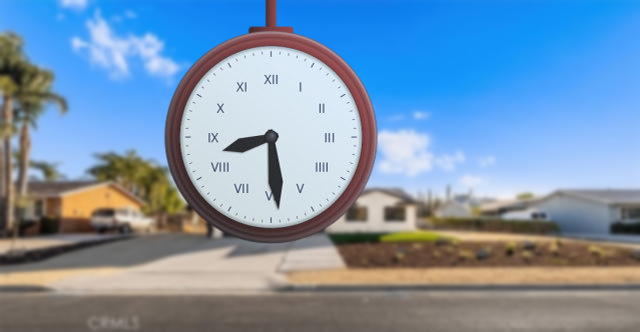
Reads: 8.29
